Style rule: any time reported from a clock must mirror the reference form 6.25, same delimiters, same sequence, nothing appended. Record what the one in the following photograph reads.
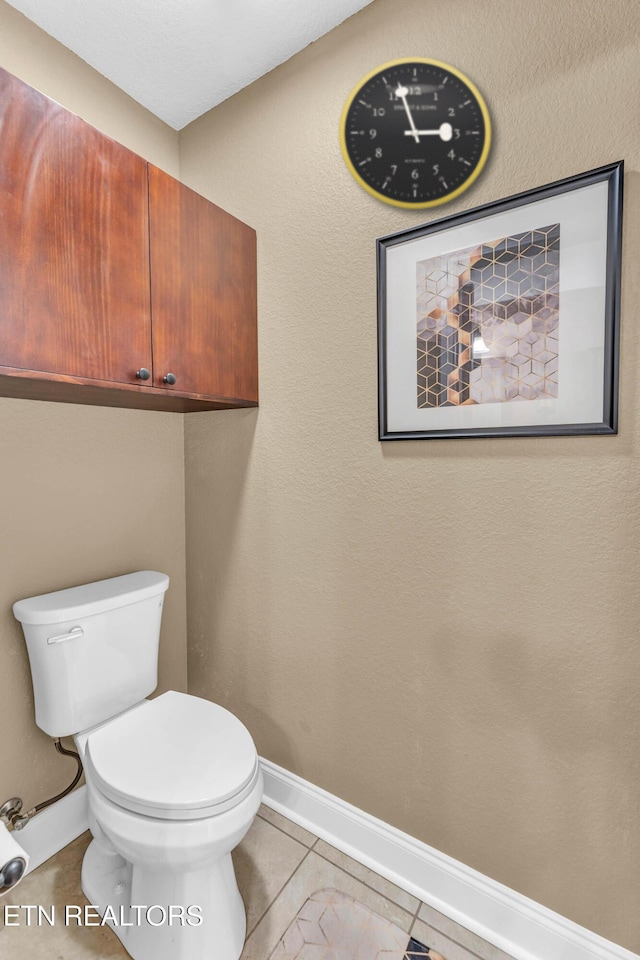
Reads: 2.57
